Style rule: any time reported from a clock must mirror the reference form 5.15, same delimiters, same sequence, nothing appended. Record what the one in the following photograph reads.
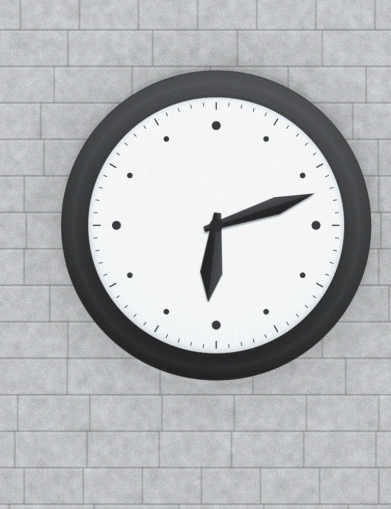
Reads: 6.12
